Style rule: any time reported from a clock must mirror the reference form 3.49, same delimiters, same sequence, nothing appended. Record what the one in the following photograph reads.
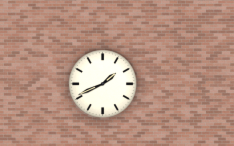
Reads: 1.41
